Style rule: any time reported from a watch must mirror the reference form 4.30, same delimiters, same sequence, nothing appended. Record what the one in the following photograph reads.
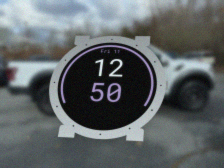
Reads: 12.50
